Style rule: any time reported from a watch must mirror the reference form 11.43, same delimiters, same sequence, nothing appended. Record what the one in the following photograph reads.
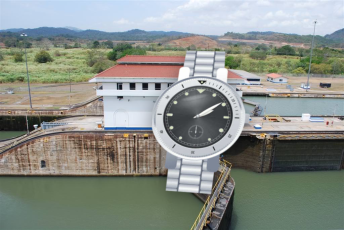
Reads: 2.09
